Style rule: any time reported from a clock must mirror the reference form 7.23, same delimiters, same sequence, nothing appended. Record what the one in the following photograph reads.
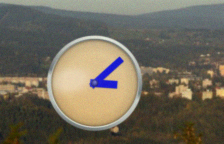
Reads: 3.08
